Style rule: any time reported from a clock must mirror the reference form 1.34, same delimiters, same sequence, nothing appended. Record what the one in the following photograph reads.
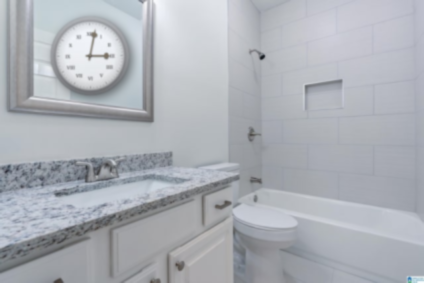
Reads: 3.02
